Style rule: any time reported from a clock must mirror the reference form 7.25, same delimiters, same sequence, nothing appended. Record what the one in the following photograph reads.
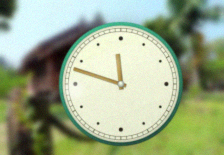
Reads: 11.48
